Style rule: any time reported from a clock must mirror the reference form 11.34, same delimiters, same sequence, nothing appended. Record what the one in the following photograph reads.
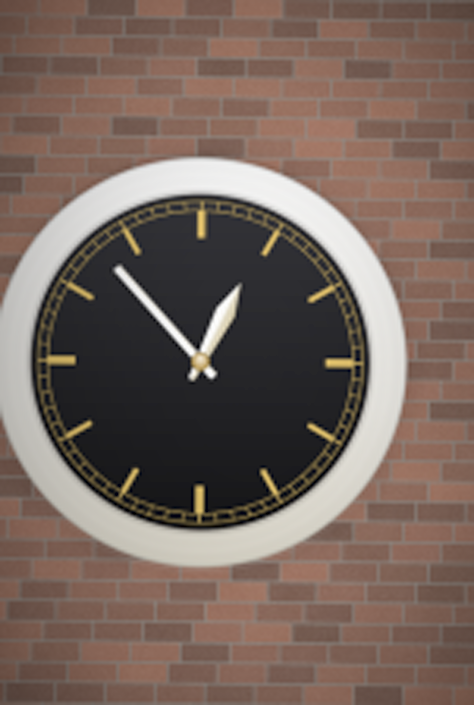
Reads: 12.53
